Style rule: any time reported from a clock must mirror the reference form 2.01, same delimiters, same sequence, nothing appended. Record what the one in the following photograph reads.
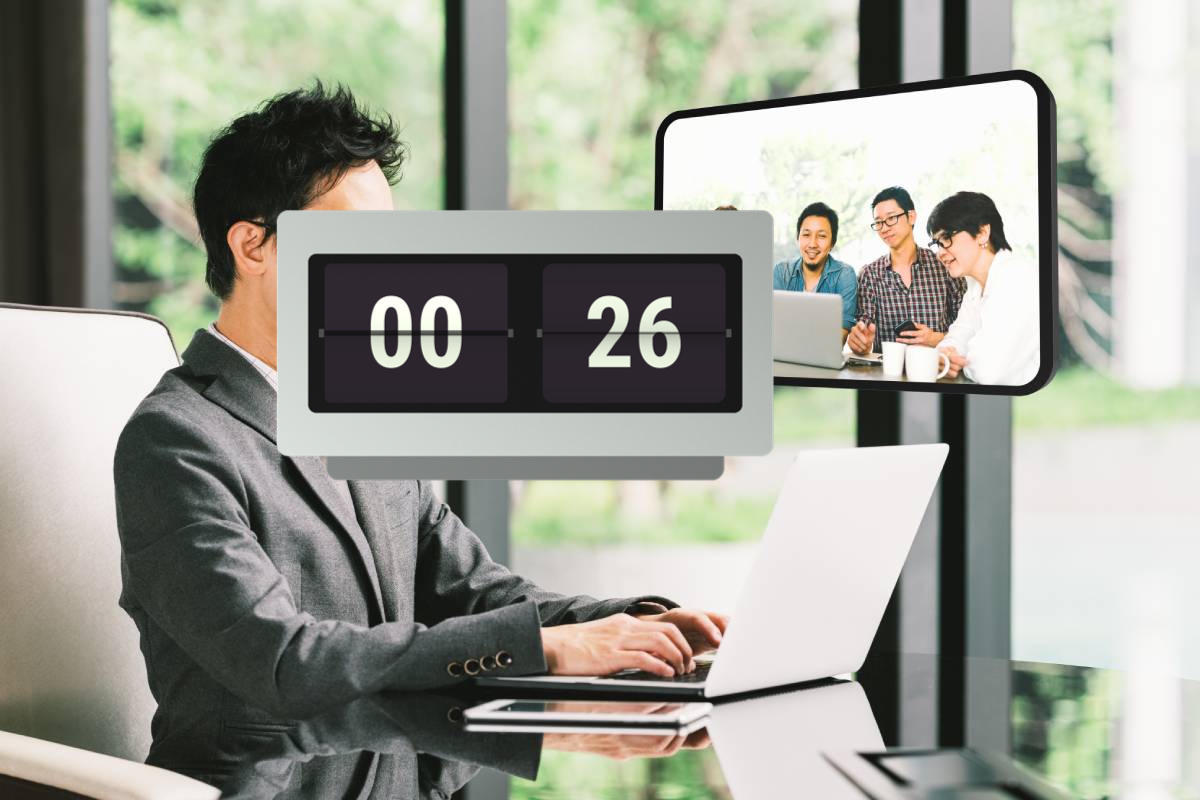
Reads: 0.26
